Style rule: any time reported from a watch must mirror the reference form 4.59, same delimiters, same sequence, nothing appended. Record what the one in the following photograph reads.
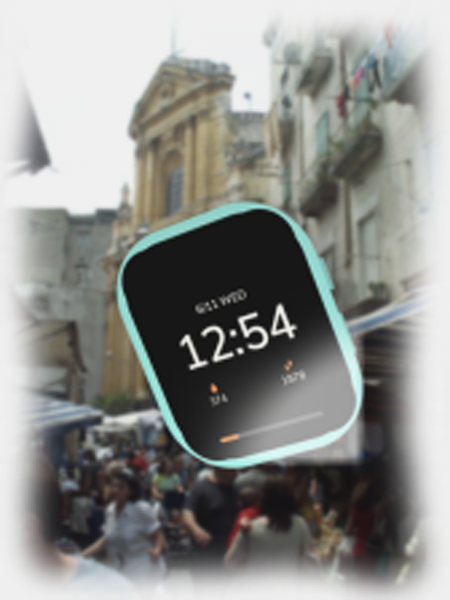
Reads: 12.54
